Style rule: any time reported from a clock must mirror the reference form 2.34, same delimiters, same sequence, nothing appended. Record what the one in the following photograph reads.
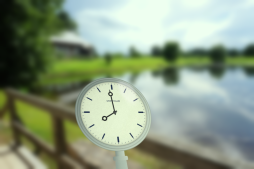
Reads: 7.59
